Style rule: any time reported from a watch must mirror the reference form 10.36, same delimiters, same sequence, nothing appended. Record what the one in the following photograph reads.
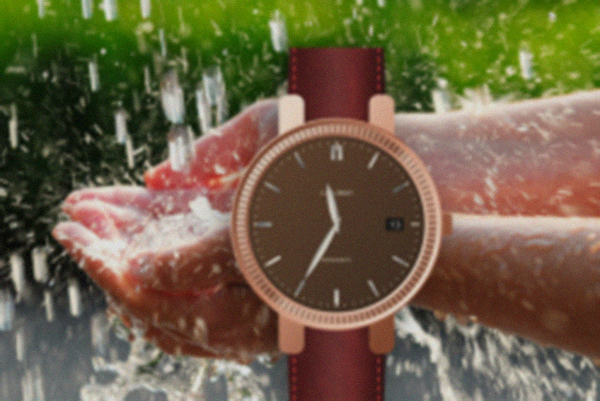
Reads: 11.35
